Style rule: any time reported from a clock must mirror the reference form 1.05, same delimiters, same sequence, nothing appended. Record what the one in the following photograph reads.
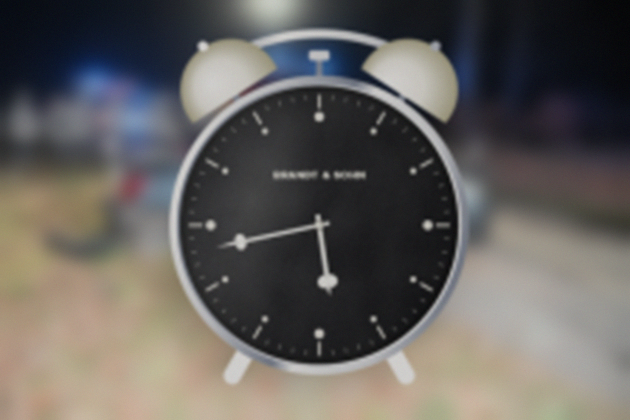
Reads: 5.43
